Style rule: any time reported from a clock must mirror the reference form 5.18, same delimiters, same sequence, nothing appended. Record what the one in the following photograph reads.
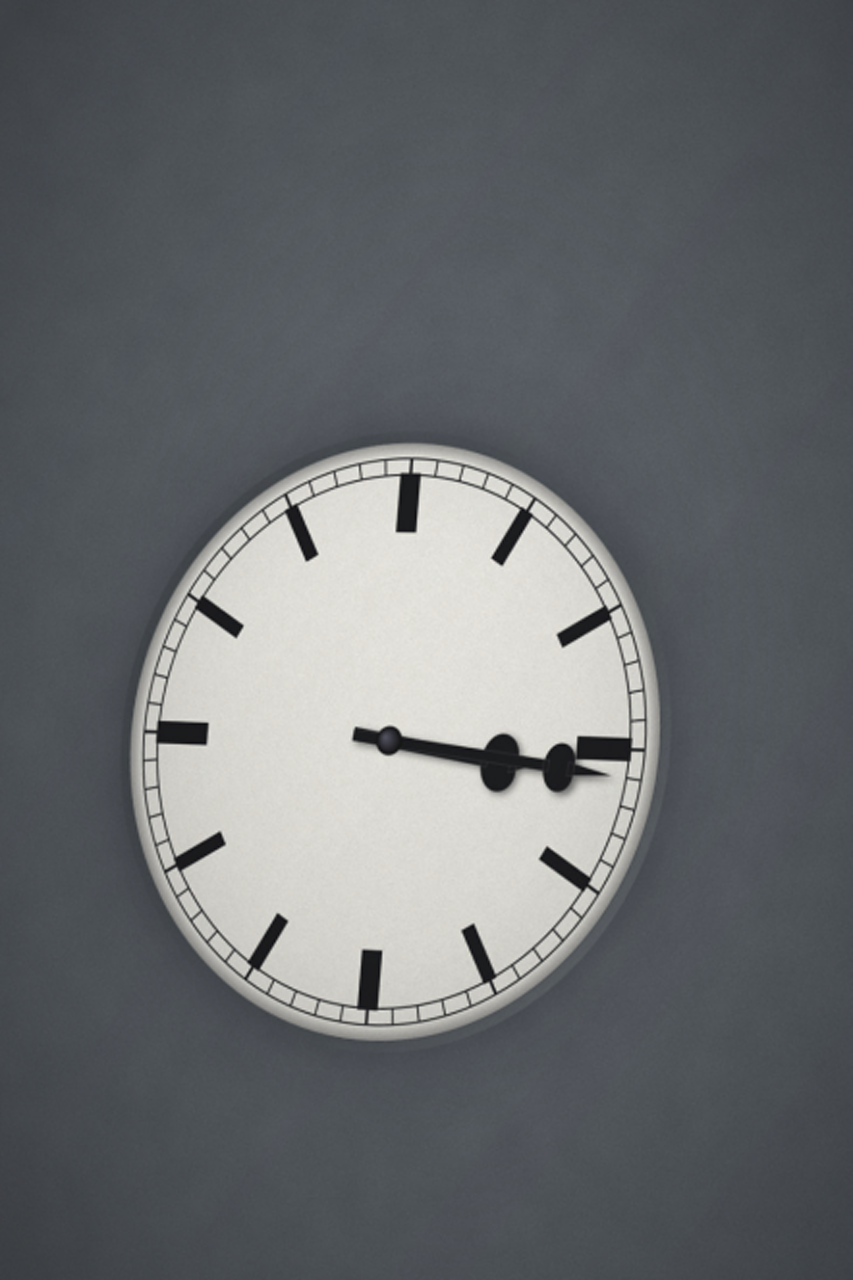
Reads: 3.16
